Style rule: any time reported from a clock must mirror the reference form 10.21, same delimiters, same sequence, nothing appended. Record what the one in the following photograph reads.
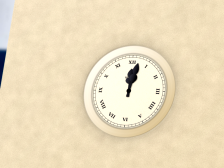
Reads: 12.02
